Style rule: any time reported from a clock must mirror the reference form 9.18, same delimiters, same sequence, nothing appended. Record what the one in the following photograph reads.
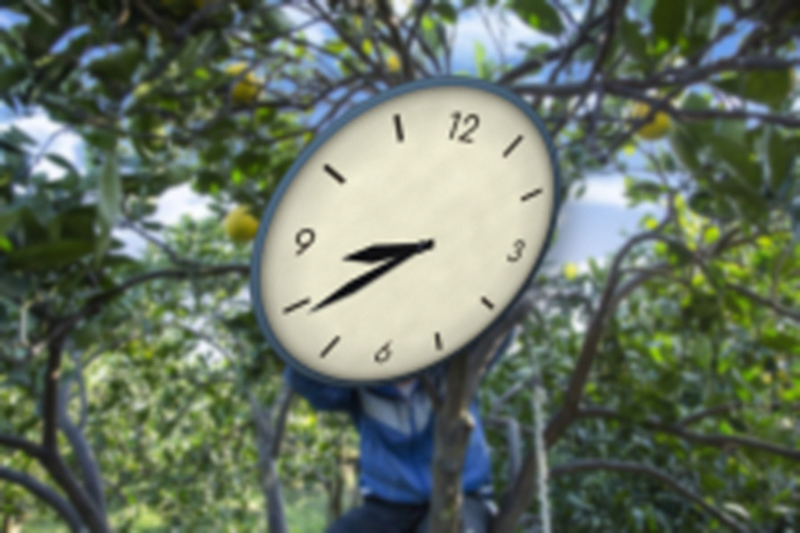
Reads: 8.39
